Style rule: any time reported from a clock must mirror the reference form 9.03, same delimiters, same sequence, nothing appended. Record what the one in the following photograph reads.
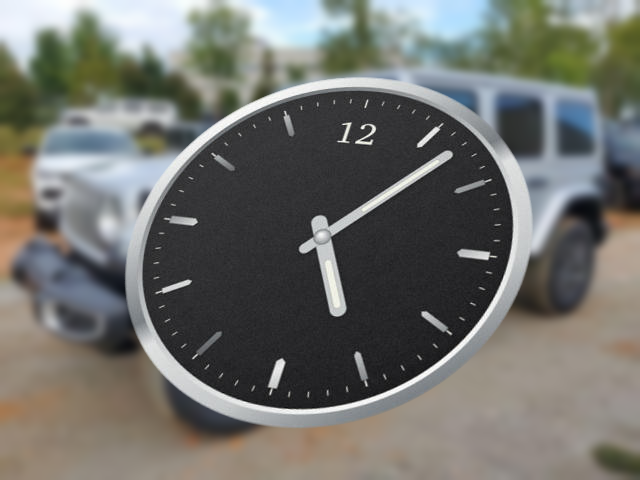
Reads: 5.07
